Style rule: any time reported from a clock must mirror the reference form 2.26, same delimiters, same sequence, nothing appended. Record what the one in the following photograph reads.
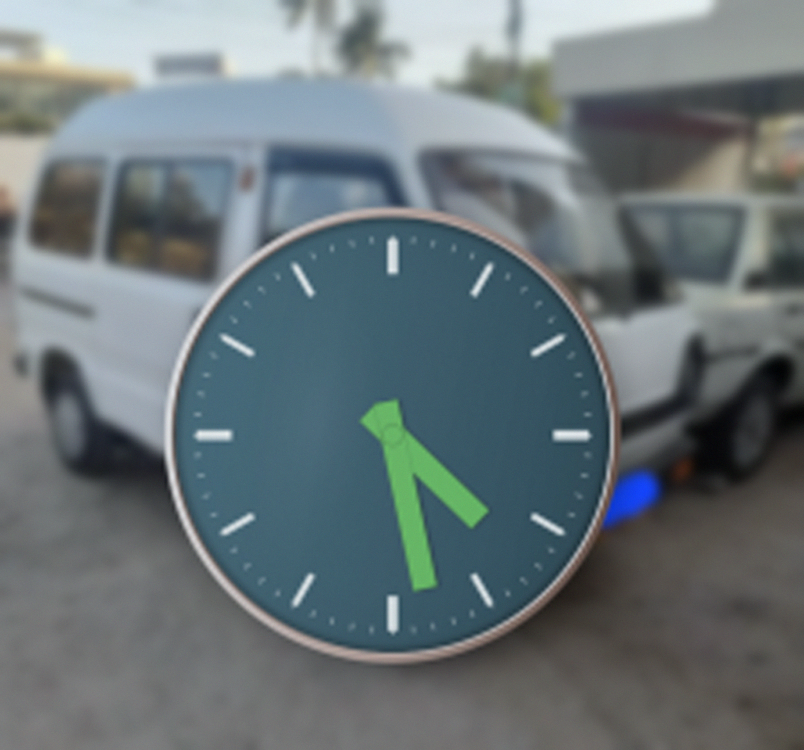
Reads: 4.28
